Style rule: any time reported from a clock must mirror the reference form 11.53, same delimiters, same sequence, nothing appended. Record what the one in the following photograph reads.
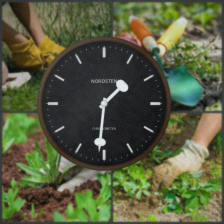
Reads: 1.31
